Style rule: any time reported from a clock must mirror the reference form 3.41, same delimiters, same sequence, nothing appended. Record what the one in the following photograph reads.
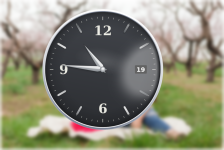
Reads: 10.46
